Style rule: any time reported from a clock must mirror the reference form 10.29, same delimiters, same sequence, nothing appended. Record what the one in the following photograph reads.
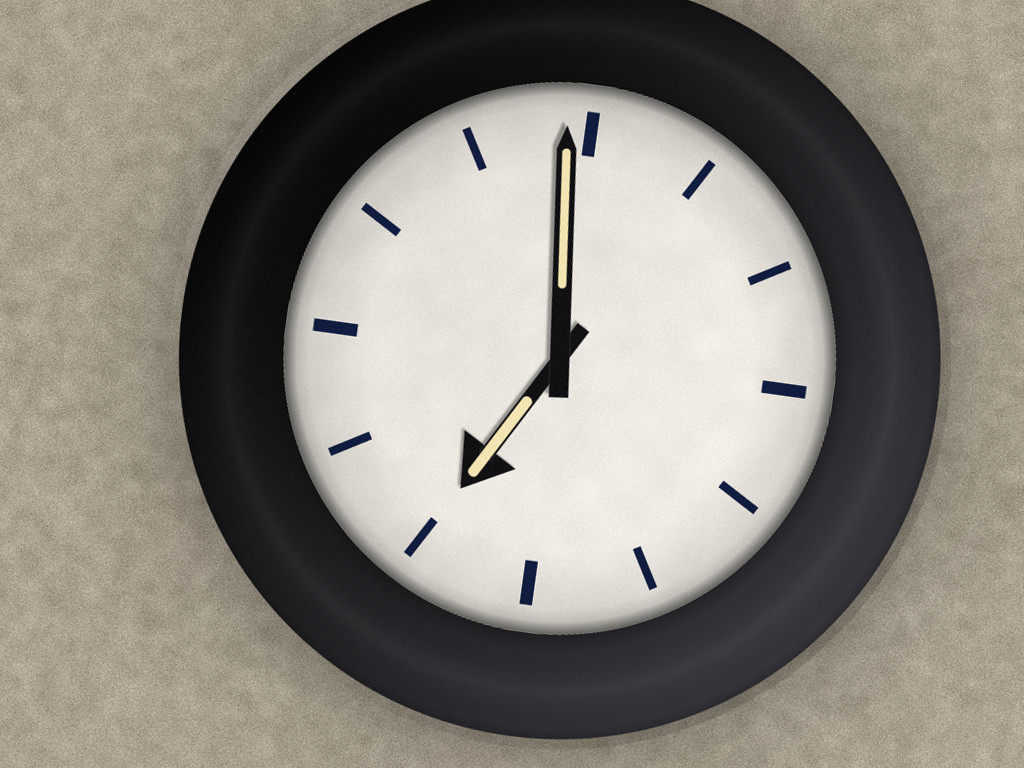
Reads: 6.59
